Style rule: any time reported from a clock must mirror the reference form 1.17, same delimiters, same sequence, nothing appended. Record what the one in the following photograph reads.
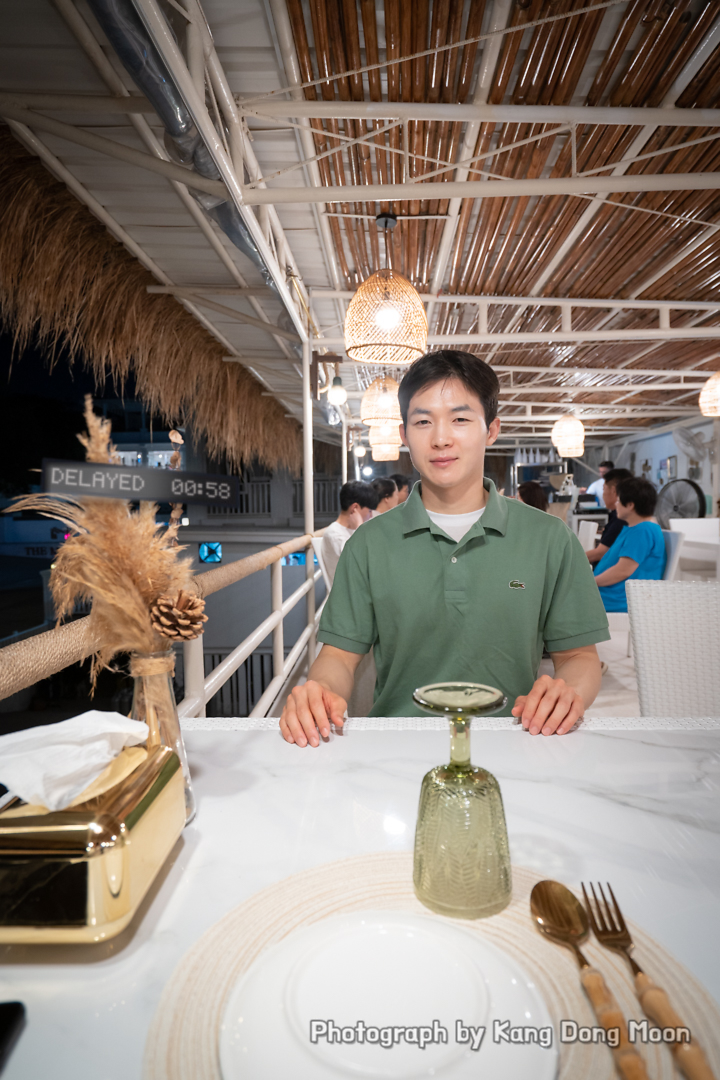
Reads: 0.58
